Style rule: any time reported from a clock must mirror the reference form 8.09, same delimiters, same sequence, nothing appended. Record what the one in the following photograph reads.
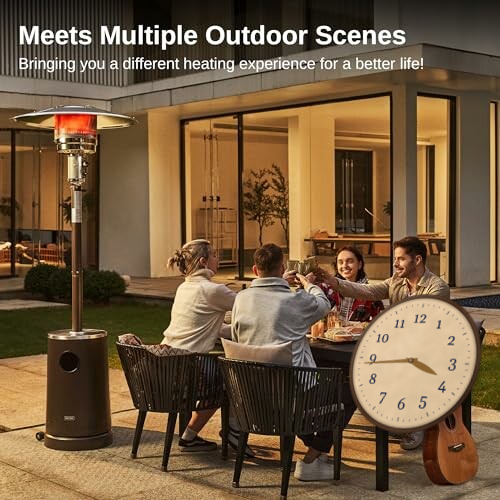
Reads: 3.44
